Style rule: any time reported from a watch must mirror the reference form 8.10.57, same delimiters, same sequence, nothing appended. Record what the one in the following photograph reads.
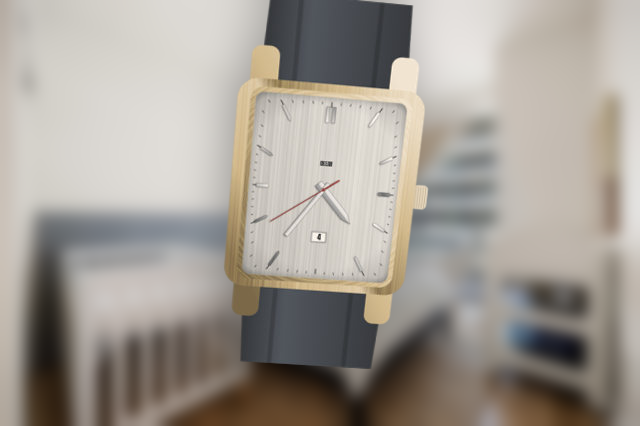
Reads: 4.35.39
